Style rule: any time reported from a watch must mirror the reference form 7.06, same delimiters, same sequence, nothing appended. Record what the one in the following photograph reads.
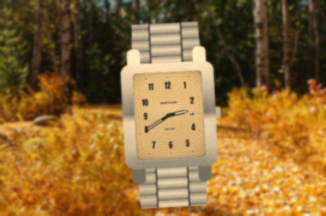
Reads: 2.40
